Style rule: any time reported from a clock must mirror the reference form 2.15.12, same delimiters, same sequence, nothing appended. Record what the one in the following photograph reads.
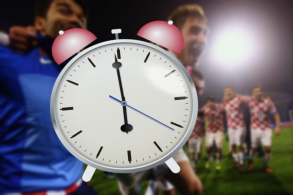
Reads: 5.59.21
